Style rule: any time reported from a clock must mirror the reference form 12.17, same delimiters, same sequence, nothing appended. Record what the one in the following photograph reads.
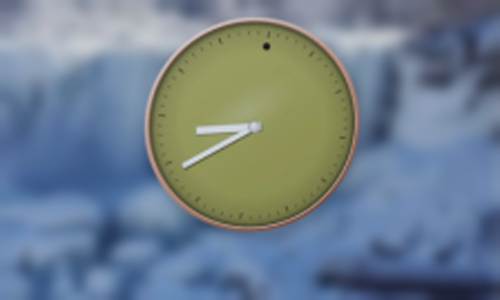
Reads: 8.39
